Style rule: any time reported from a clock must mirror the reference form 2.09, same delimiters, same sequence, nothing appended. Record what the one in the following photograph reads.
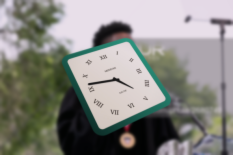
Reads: 4.47
